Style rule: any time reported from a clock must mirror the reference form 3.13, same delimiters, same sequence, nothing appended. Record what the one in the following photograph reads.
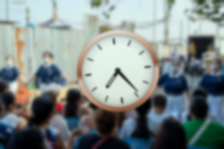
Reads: 7.24
